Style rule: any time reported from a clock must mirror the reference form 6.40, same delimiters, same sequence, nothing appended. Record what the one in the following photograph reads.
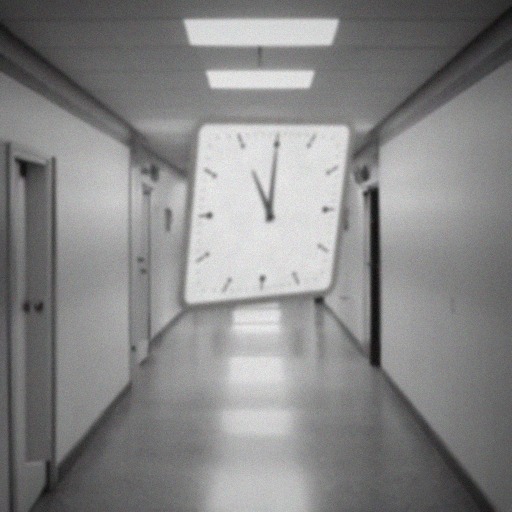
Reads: 11.00
